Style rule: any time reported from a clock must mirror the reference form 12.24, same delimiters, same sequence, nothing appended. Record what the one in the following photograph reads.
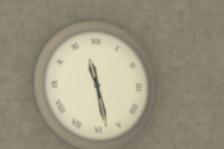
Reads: 11.28
